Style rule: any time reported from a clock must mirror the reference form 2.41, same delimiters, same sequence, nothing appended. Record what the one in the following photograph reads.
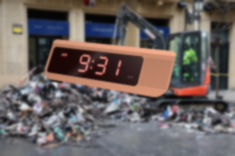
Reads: 9.31
